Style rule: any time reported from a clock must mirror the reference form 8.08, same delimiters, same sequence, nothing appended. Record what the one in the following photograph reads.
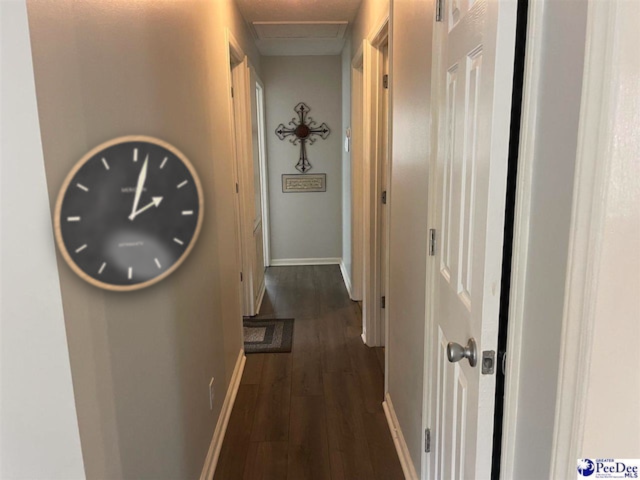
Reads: 2.02
